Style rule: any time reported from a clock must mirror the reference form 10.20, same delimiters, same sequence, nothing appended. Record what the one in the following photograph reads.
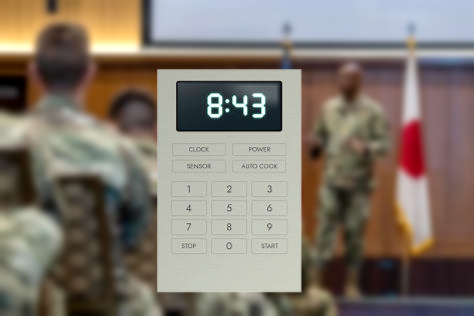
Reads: 8.43
